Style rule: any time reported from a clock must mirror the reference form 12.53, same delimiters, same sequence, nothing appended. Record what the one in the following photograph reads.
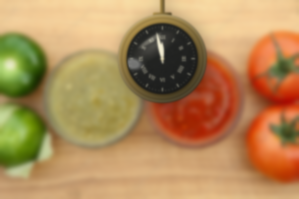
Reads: 11.58
